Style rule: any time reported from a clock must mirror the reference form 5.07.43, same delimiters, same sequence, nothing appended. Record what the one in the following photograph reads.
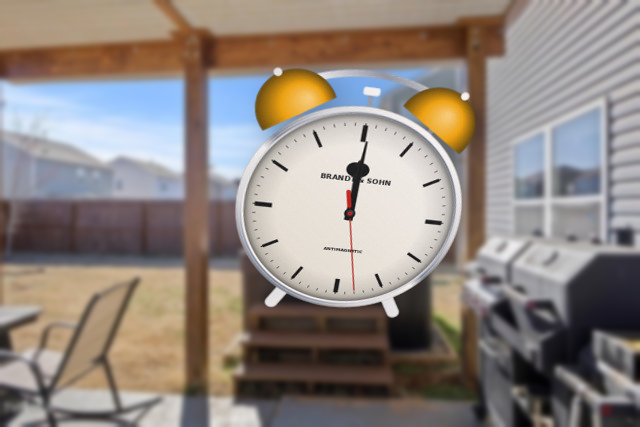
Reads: 12.00.28
